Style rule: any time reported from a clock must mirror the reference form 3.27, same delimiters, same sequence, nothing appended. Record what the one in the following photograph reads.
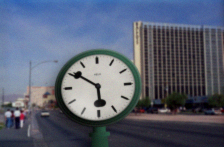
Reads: 5.51
